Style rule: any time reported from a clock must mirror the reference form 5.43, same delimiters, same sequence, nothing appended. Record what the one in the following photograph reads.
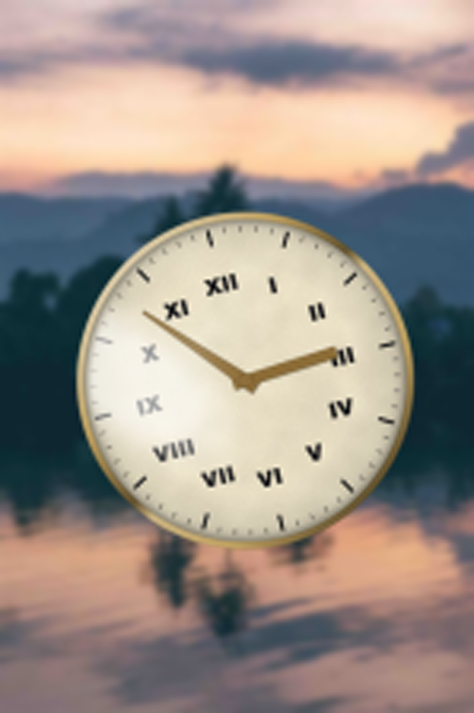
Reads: 2.53
